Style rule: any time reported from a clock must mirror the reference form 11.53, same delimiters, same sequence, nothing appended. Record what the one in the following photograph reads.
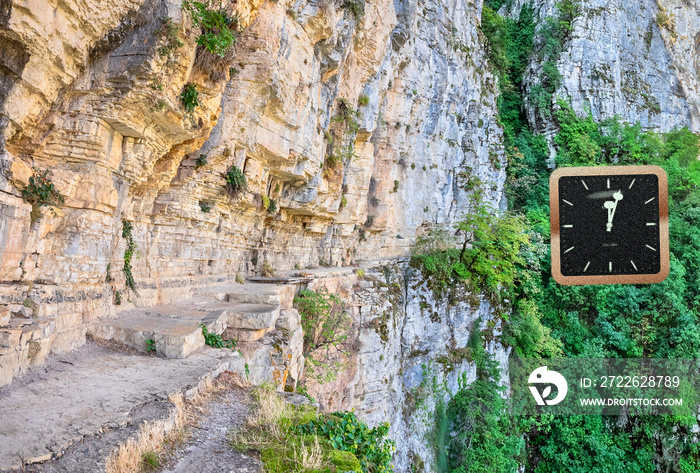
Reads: 12.03
